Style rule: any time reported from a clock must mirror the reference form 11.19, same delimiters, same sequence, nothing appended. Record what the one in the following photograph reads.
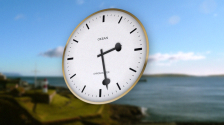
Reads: 2.28
